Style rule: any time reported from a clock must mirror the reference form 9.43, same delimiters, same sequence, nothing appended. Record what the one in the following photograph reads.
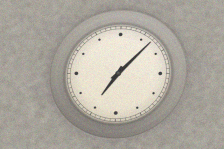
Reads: 7.07
